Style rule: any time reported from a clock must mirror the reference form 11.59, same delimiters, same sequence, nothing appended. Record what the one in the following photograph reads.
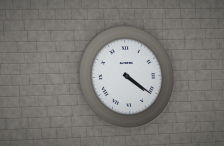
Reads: 4.21
